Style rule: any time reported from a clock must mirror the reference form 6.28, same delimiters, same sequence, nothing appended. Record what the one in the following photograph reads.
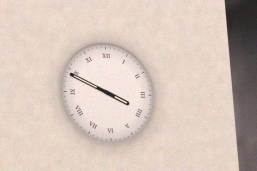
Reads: 3.49
